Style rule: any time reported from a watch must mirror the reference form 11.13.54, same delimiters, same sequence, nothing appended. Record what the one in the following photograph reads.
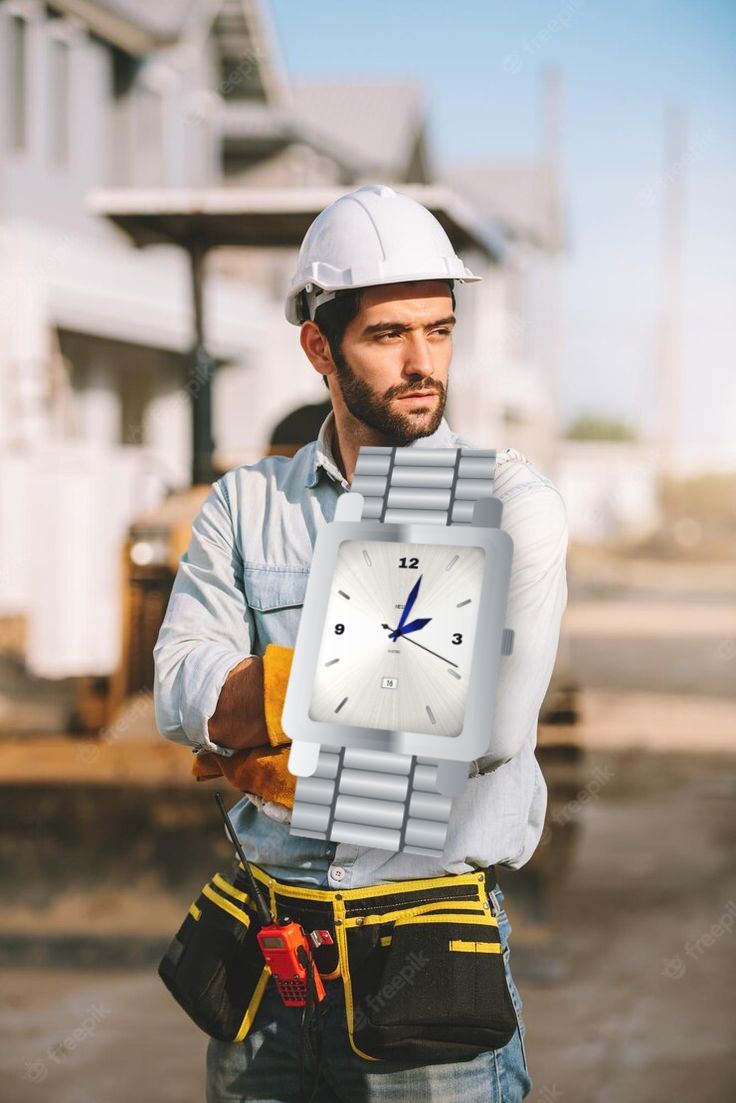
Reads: 2.02.19
